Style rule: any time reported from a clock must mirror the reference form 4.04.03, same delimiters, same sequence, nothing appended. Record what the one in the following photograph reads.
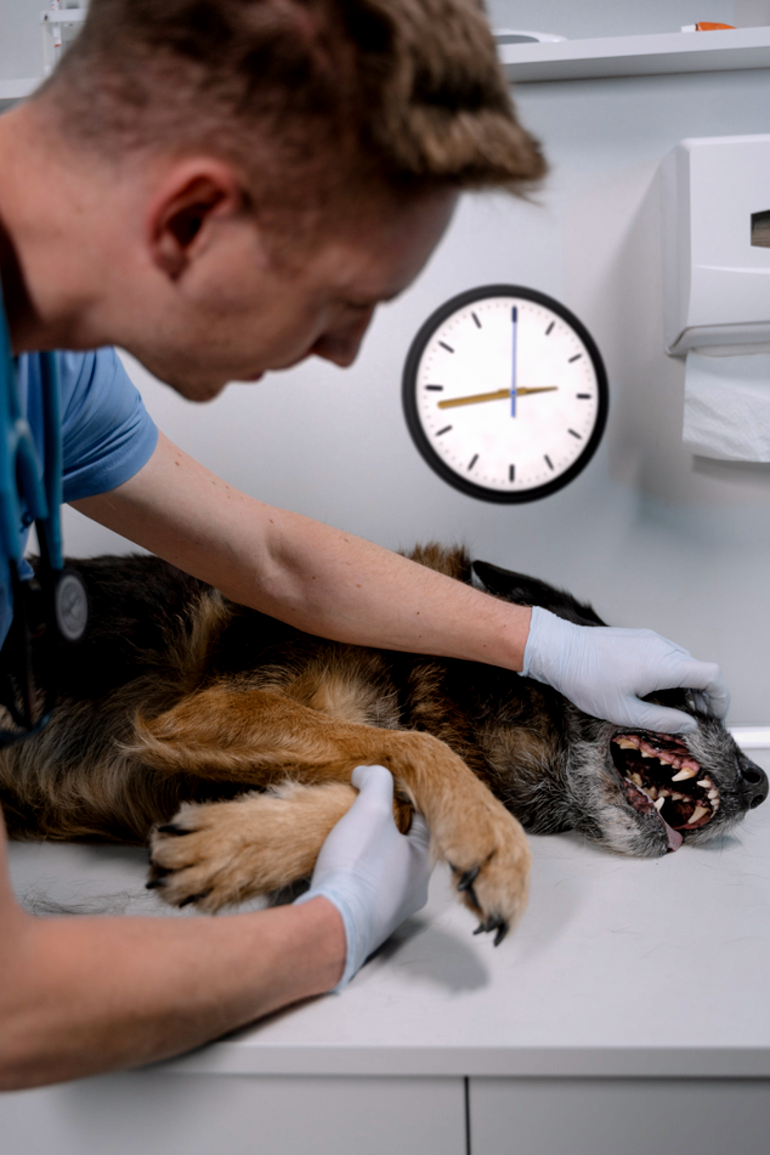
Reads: 2.43.00
